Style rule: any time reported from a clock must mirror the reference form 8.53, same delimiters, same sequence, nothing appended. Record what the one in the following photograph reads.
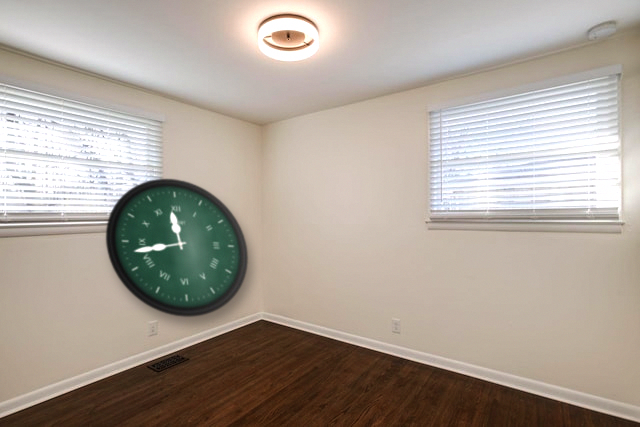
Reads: 11.43
